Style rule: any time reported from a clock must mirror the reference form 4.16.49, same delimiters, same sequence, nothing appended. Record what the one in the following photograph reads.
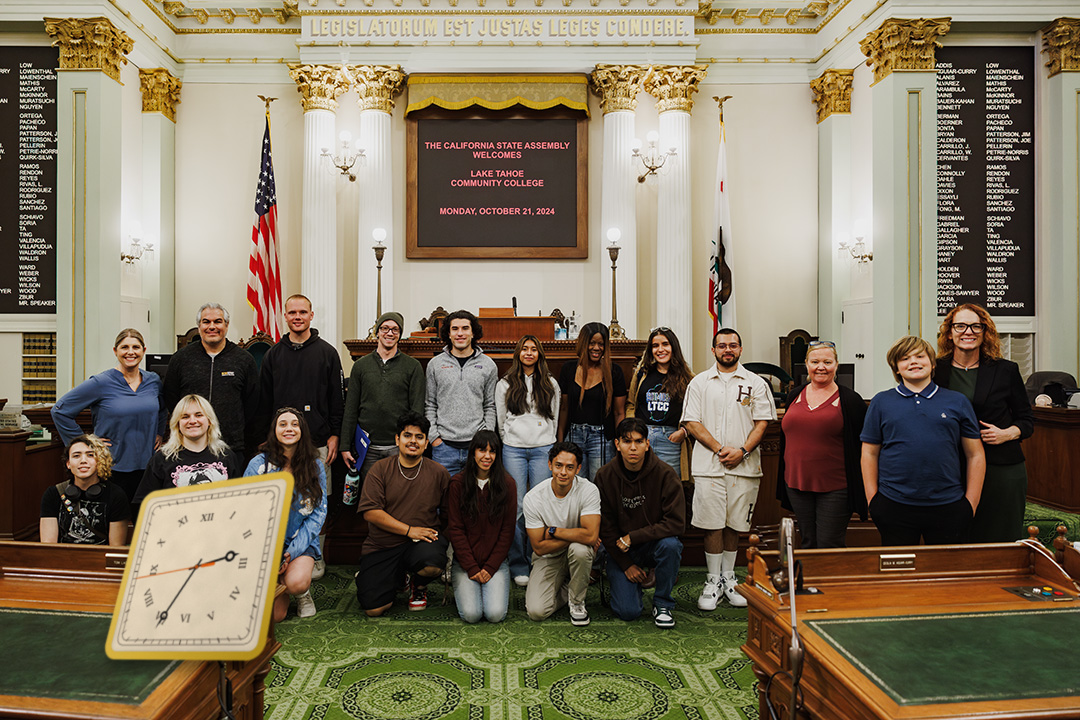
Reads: 2.34.44
